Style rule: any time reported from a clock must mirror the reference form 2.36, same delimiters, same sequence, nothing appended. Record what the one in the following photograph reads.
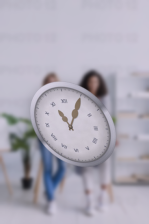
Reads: 11.05
